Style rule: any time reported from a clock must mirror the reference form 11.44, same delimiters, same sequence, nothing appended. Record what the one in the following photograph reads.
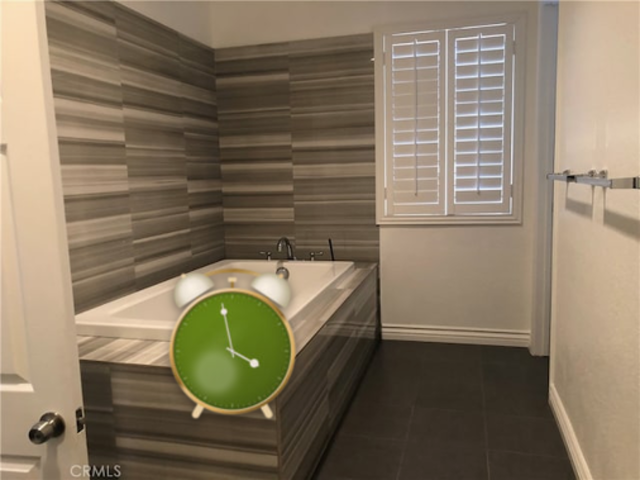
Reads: 3.58
